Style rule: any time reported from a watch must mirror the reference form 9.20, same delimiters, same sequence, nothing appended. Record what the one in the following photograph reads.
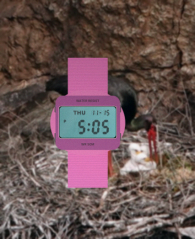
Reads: 5.05
